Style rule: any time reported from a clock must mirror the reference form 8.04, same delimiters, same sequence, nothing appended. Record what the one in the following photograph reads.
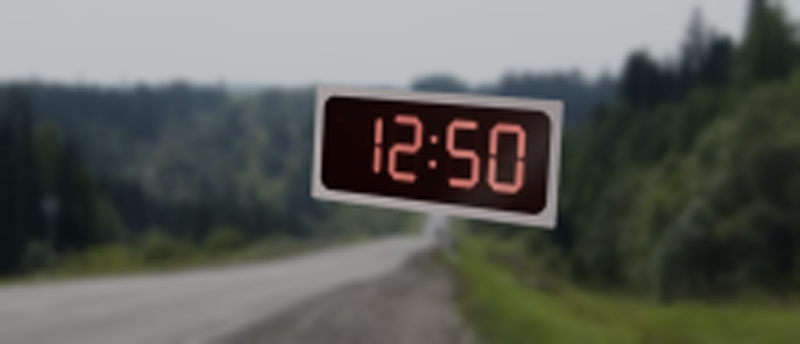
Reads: 12.50
